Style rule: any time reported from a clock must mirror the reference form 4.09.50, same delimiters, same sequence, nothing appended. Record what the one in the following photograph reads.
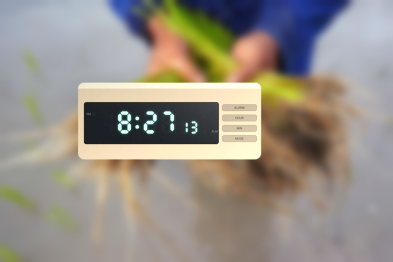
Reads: 8.27.13
